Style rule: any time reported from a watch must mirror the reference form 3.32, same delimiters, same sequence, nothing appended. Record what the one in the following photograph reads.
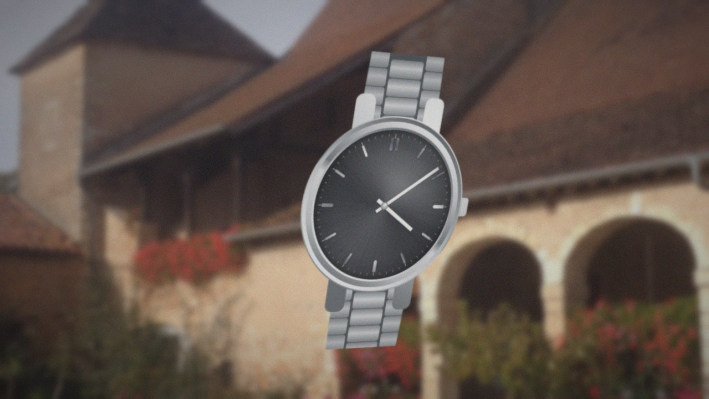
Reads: 4.09
